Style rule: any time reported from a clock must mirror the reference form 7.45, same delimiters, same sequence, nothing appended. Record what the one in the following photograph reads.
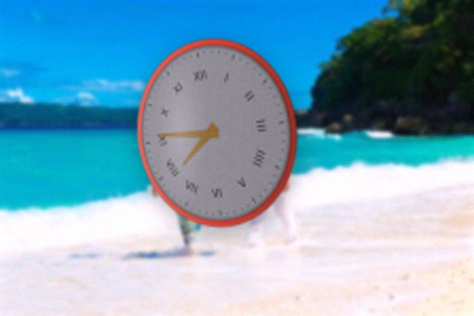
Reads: 7.46
